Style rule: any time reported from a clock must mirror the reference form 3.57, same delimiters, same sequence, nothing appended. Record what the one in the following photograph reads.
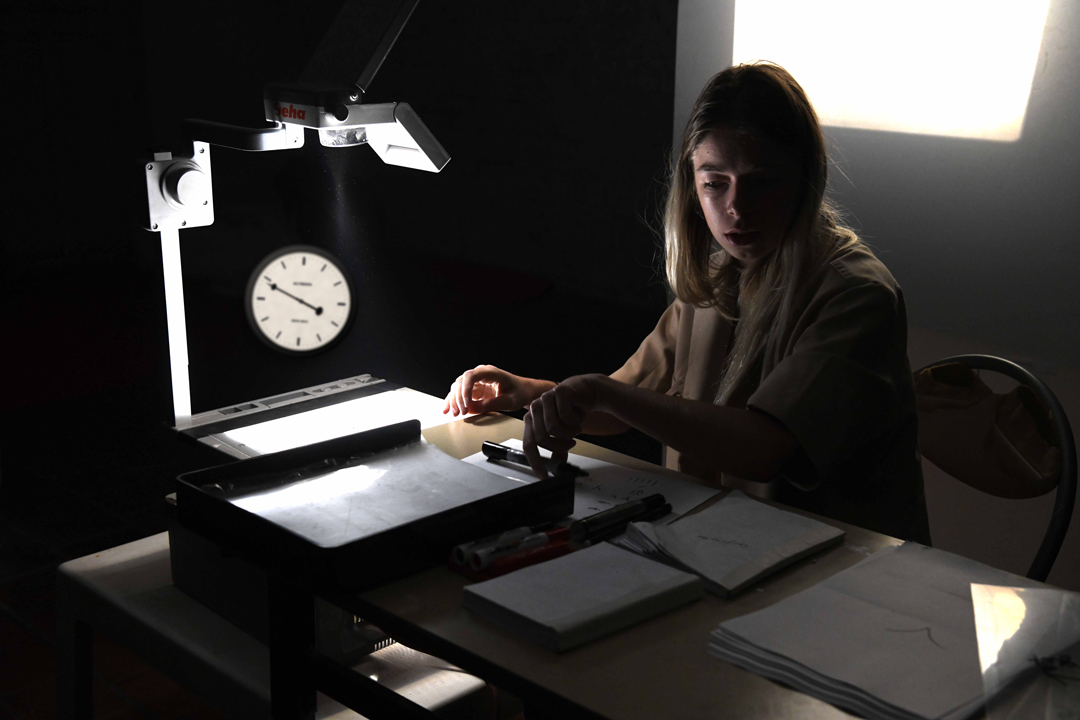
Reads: 3.49
